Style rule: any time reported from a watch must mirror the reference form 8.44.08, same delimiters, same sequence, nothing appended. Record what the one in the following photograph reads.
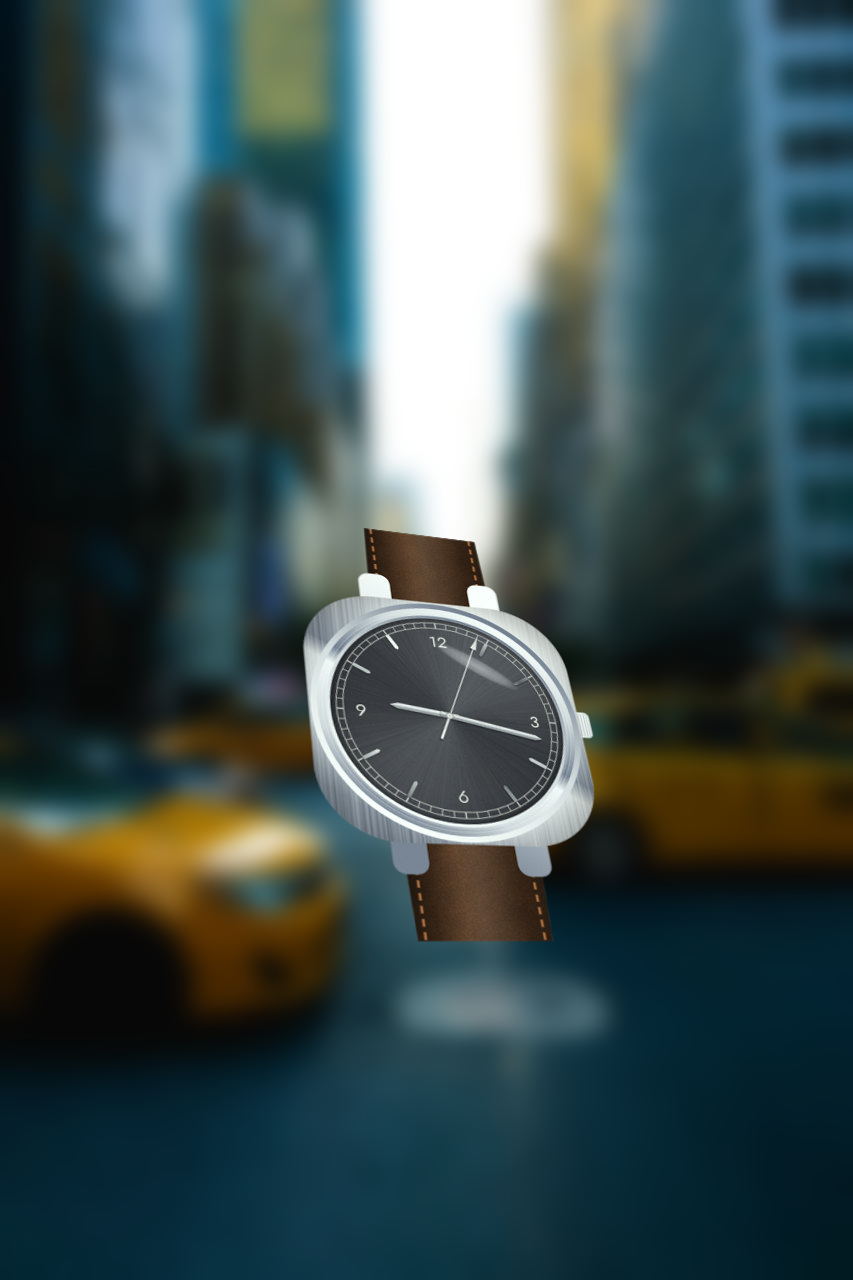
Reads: 9.17.04
